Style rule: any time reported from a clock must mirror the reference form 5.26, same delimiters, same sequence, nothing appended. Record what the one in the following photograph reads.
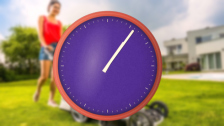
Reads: 1.06
